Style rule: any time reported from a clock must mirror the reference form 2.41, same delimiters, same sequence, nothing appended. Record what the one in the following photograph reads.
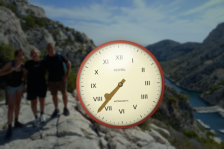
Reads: 7.37
